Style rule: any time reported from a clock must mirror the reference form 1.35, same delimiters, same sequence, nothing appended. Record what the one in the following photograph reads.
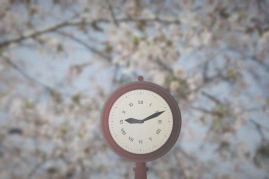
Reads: 9.11
